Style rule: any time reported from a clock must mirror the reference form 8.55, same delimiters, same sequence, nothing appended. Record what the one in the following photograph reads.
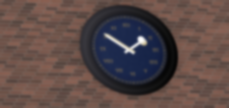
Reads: 1.51
